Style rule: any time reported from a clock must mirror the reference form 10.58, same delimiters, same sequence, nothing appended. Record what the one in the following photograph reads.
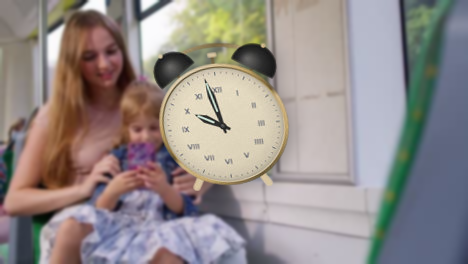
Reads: 9.58
